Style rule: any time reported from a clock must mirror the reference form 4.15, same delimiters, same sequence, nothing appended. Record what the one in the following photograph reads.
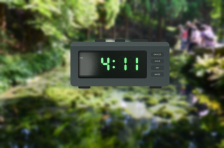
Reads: 4.11
